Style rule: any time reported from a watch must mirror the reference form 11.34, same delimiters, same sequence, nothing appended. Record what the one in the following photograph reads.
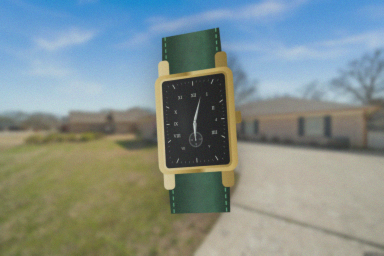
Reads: 6.03
